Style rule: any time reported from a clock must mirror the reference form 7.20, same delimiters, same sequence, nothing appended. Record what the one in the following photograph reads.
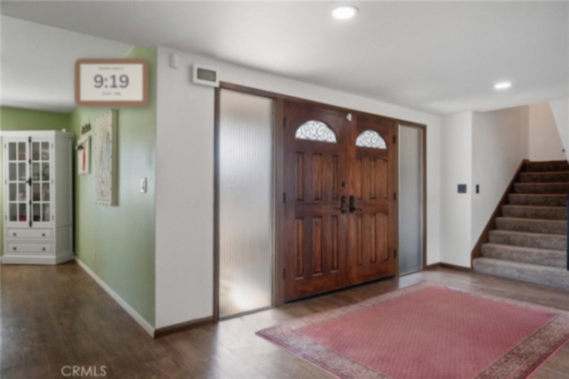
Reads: 9.19
